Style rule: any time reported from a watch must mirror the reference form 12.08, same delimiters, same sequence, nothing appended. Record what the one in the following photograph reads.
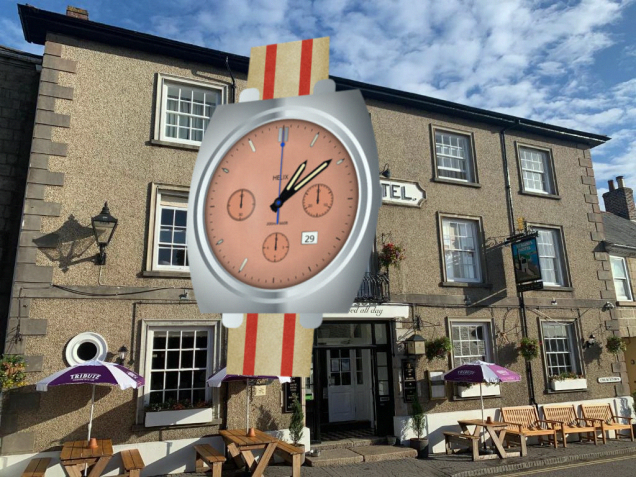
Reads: 1.09
